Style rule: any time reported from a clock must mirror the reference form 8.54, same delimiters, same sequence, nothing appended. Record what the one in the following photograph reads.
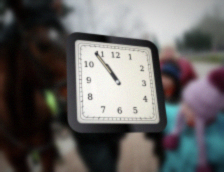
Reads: 10.54
